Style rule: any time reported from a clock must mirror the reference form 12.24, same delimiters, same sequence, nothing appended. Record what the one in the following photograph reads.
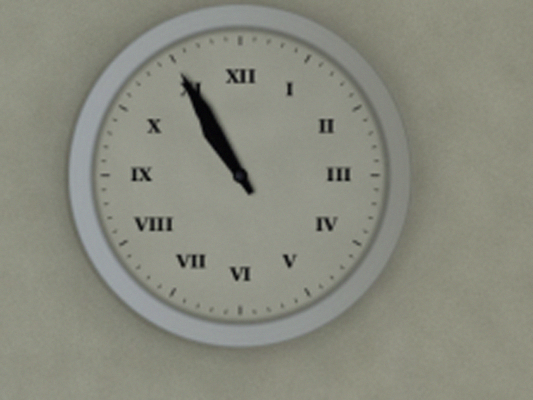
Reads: 10.55
